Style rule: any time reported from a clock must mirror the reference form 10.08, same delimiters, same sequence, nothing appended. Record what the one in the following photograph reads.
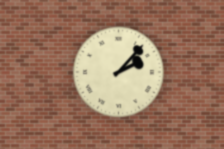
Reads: 2.07
